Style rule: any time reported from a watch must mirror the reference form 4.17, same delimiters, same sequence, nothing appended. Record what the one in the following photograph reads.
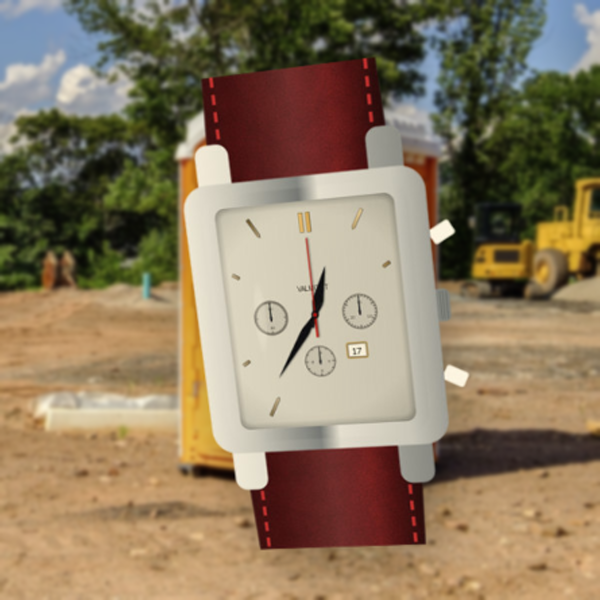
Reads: 12.36
